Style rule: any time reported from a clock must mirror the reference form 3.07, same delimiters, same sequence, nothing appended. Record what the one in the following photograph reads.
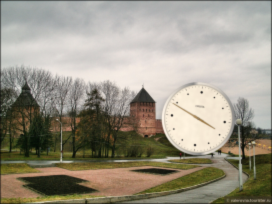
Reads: 3.49
